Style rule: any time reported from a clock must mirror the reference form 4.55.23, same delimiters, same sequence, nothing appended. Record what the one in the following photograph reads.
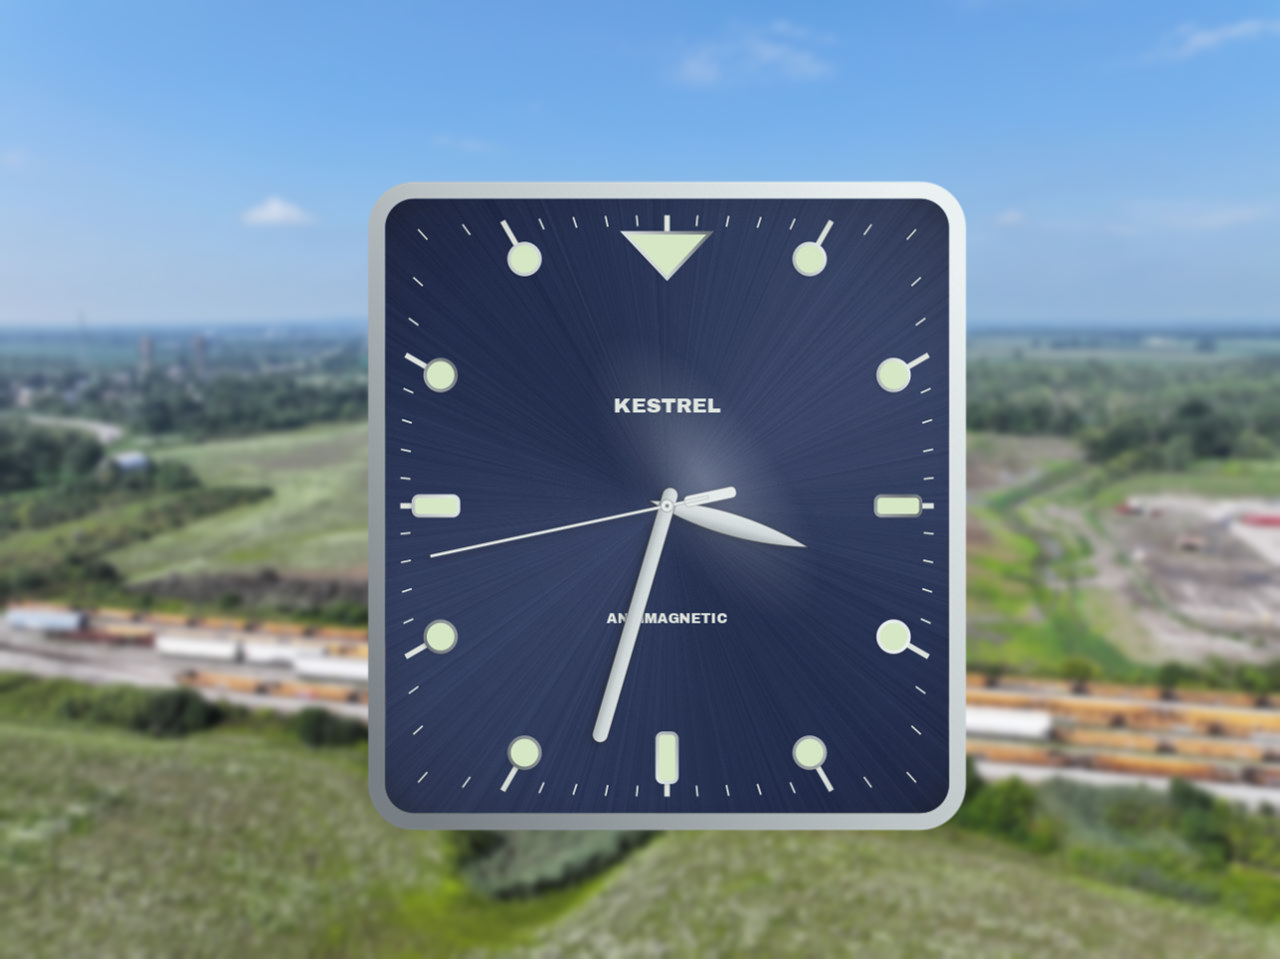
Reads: 3.32.43
